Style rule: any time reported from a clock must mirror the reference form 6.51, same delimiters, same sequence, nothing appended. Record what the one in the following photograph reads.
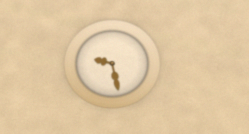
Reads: 9.28
